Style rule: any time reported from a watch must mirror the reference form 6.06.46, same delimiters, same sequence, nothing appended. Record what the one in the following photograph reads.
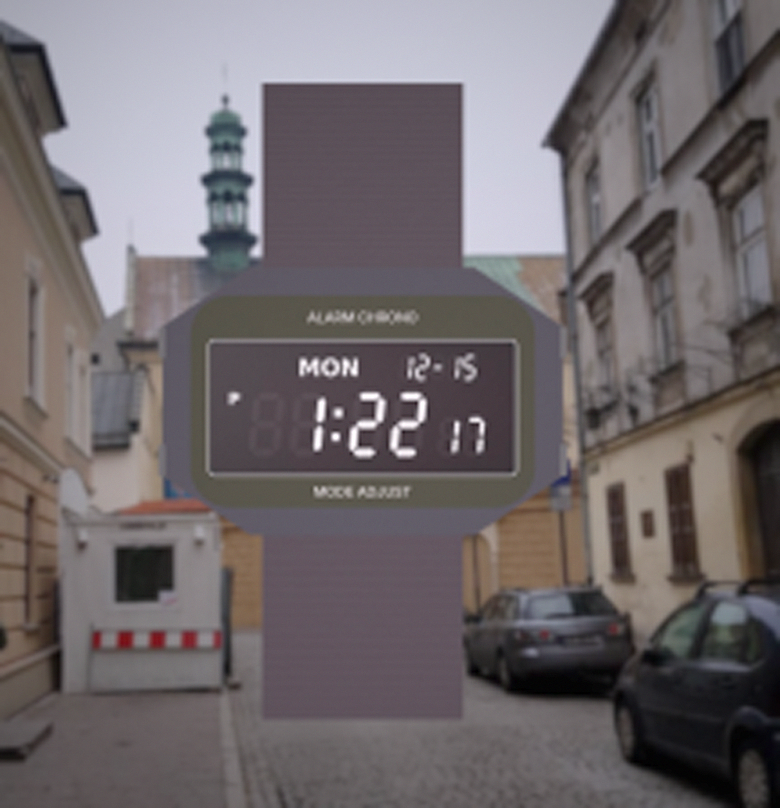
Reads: 1.22.17
